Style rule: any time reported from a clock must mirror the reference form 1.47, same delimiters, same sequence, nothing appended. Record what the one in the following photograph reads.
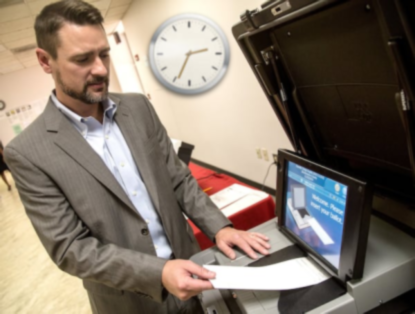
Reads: 2.34
